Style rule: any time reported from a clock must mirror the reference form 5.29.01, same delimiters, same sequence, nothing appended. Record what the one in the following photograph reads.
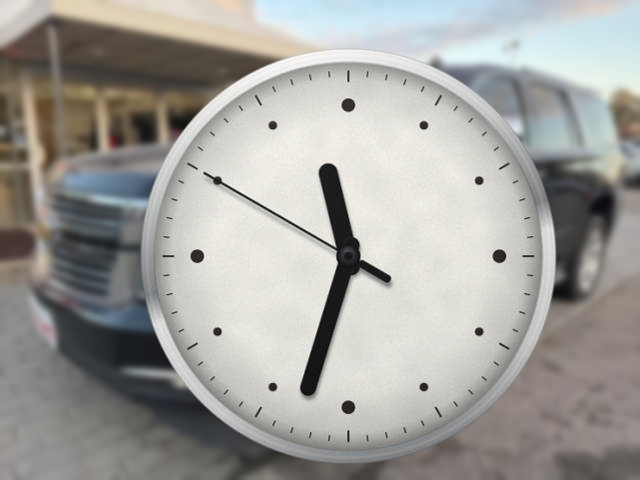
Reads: 11.32.50
